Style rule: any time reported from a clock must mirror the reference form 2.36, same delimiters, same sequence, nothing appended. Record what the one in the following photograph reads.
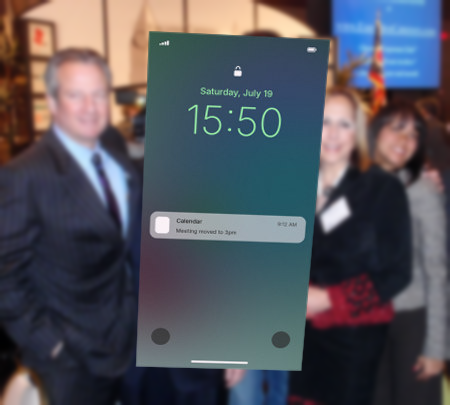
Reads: 15.50
